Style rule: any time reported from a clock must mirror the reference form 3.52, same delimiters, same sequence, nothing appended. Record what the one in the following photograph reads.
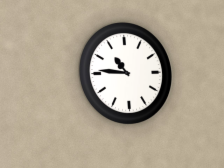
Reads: 10.46
